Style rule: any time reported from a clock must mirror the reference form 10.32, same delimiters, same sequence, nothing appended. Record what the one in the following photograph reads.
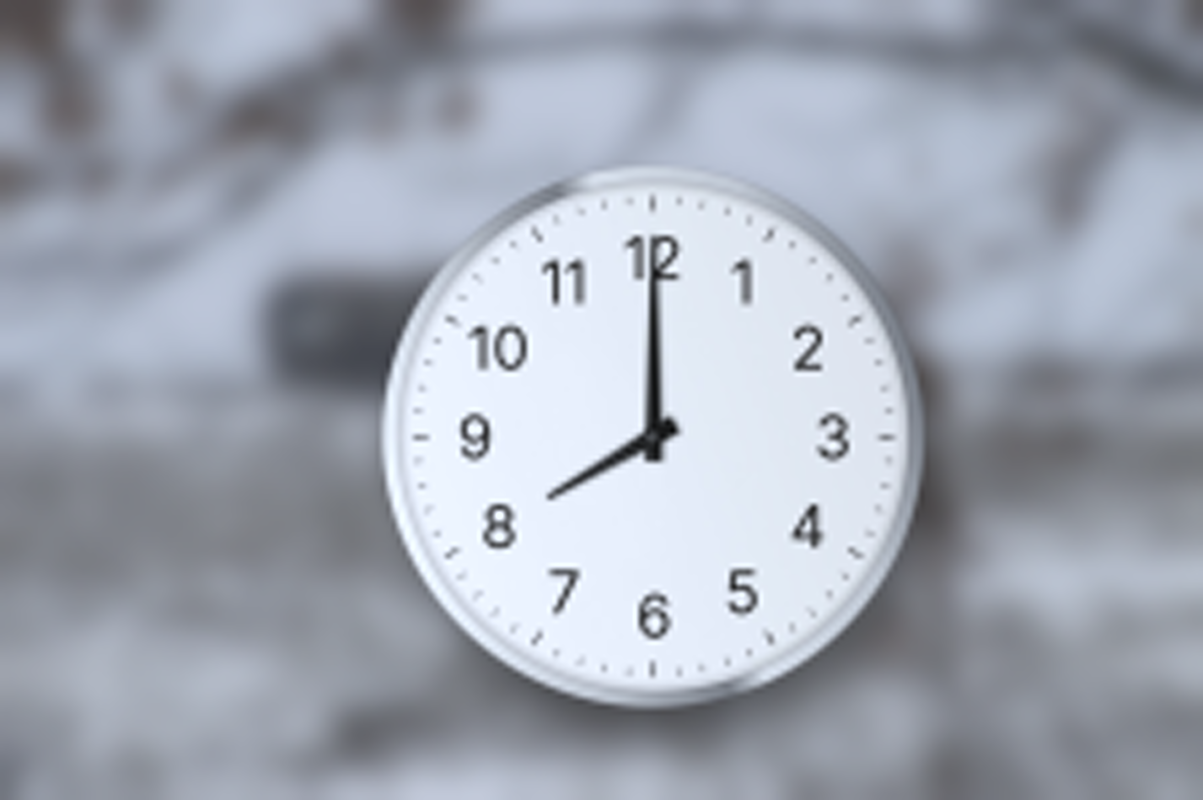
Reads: 8.00
